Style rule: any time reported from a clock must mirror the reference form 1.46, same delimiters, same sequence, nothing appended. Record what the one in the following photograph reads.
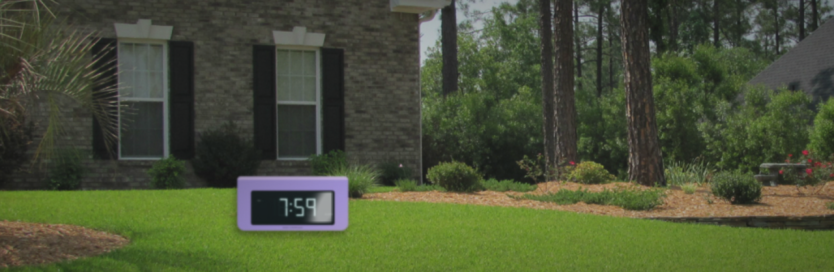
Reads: 7.59
